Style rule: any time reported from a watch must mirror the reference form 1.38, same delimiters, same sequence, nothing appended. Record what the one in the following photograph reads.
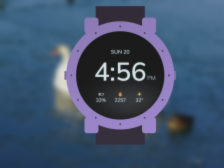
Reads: 4.56
